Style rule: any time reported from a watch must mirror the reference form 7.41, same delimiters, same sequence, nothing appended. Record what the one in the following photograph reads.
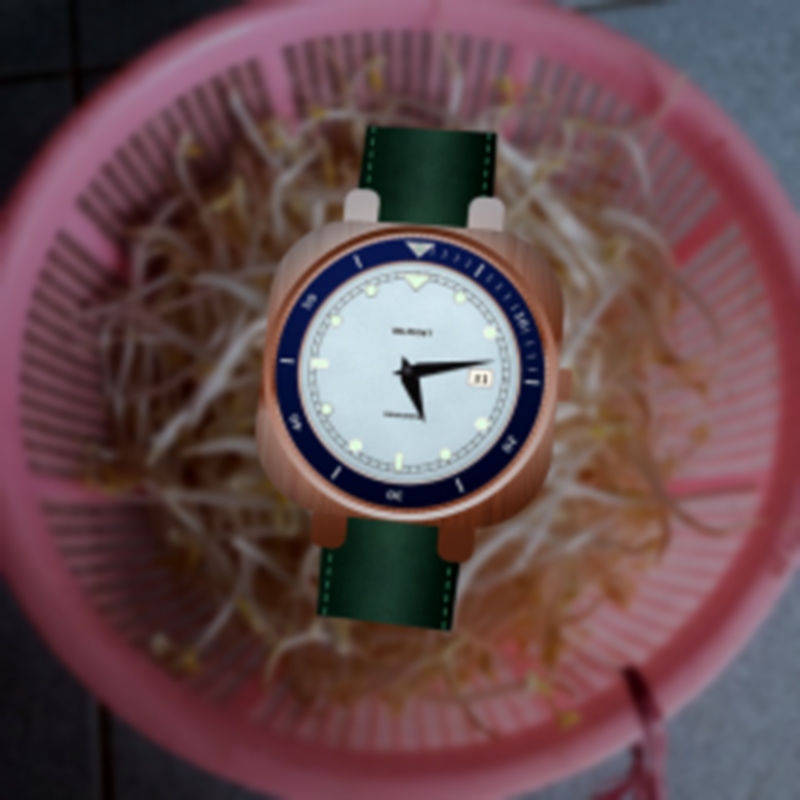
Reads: 5.13
